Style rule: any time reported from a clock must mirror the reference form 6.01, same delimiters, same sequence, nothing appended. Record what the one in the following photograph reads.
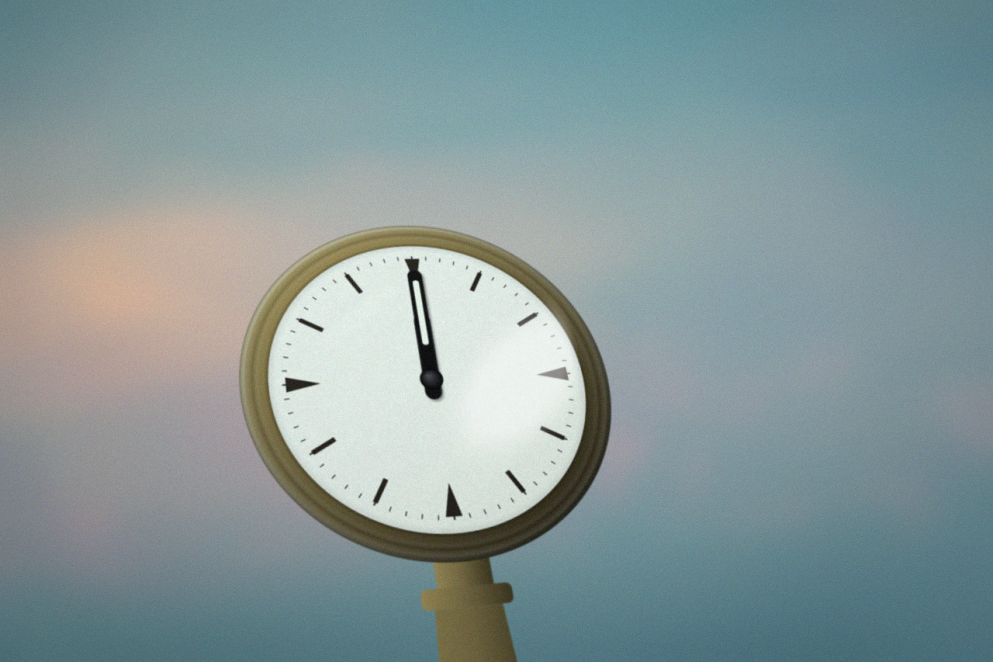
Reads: 12.00
